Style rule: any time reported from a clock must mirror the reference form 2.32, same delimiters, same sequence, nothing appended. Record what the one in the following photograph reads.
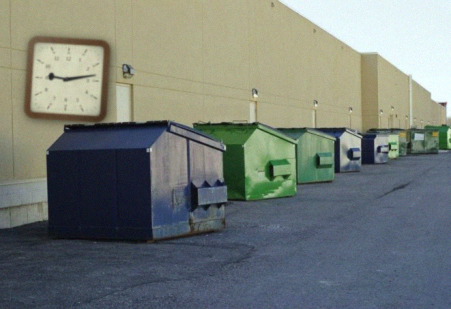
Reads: 9.13
